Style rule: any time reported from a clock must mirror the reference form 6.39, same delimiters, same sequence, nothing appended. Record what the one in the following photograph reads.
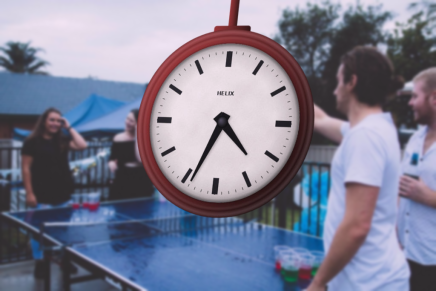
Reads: 4.34
